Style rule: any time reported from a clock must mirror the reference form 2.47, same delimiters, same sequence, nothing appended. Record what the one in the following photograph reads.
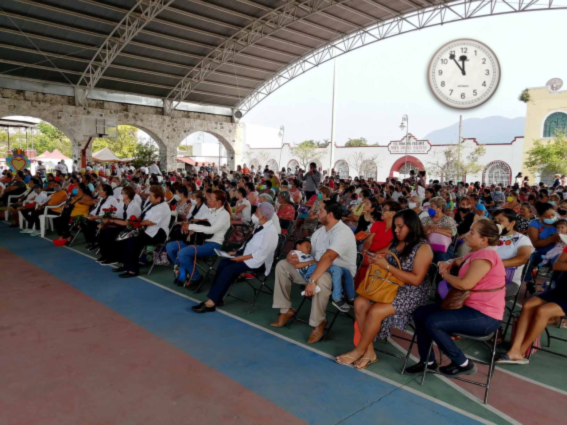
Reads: 11.54
